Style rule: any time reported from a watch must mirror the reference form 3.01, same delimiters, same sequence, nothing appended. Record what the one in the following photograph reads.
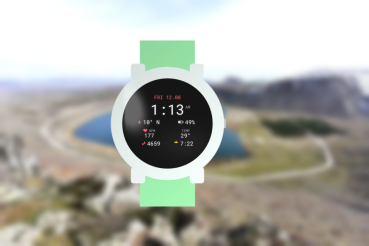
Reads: 1.13
